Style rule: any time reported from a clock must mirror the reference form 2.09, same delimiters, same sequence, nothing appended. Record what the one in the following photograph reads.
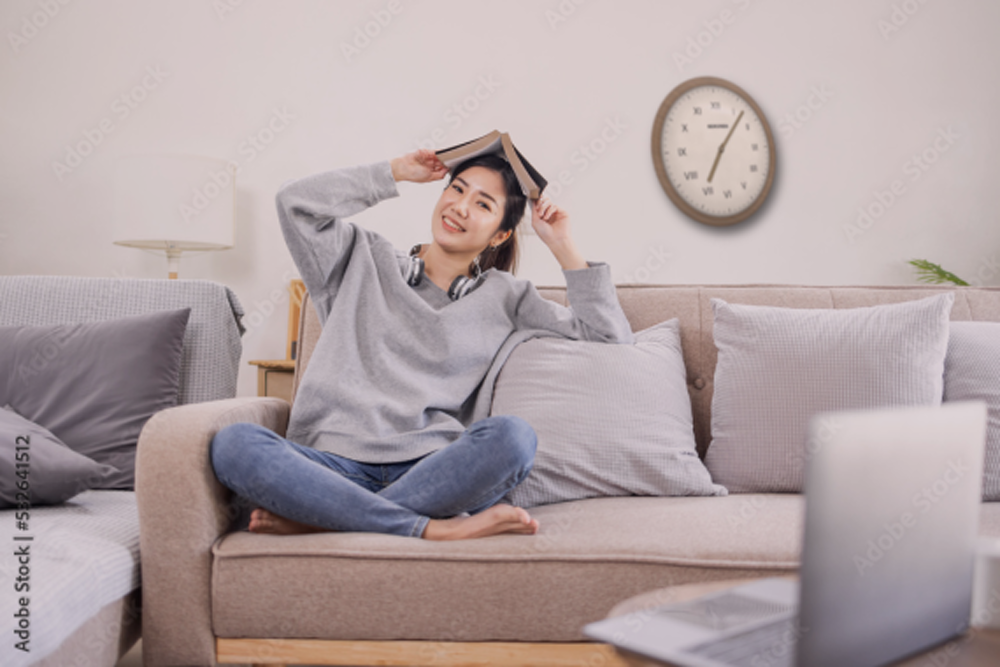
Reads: 7.07
